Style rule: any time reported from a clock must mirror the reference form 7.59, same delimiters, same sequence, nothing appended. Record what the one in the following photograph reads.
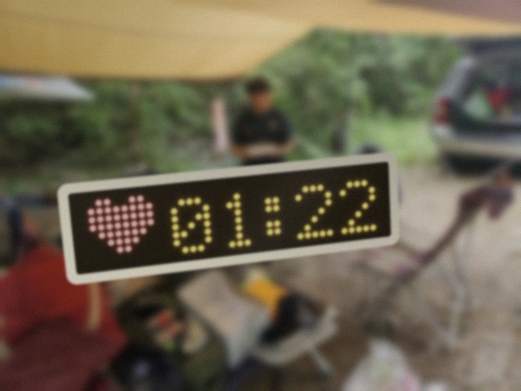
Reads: 1.22
